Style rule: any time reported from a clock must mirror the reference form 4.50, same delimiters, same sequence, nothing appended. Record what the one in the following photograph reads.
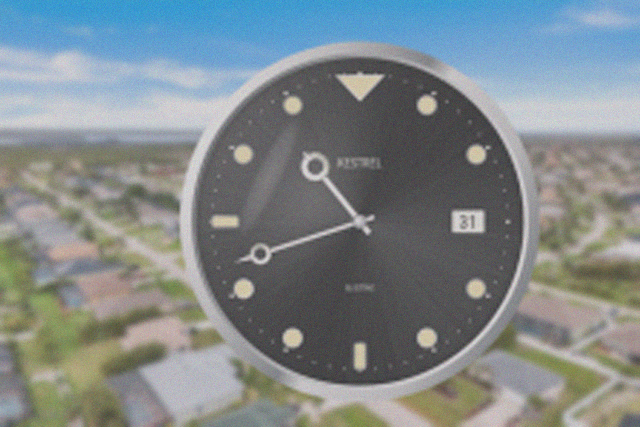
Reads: 10.42
